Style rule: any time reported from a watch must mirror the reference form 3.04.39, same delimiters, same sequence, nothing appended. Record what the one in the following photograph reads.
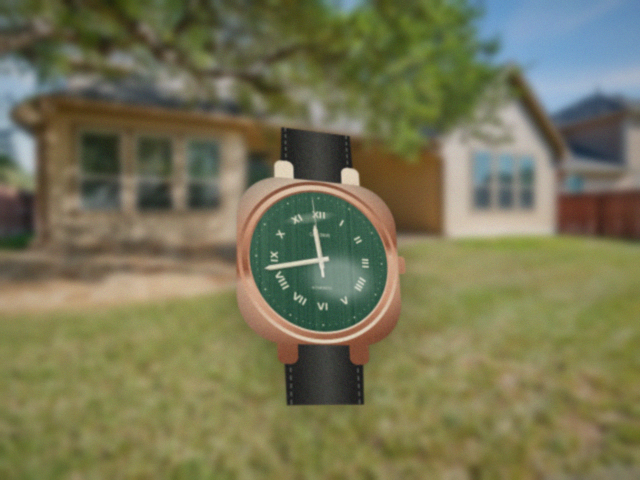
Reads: 11.42.59
